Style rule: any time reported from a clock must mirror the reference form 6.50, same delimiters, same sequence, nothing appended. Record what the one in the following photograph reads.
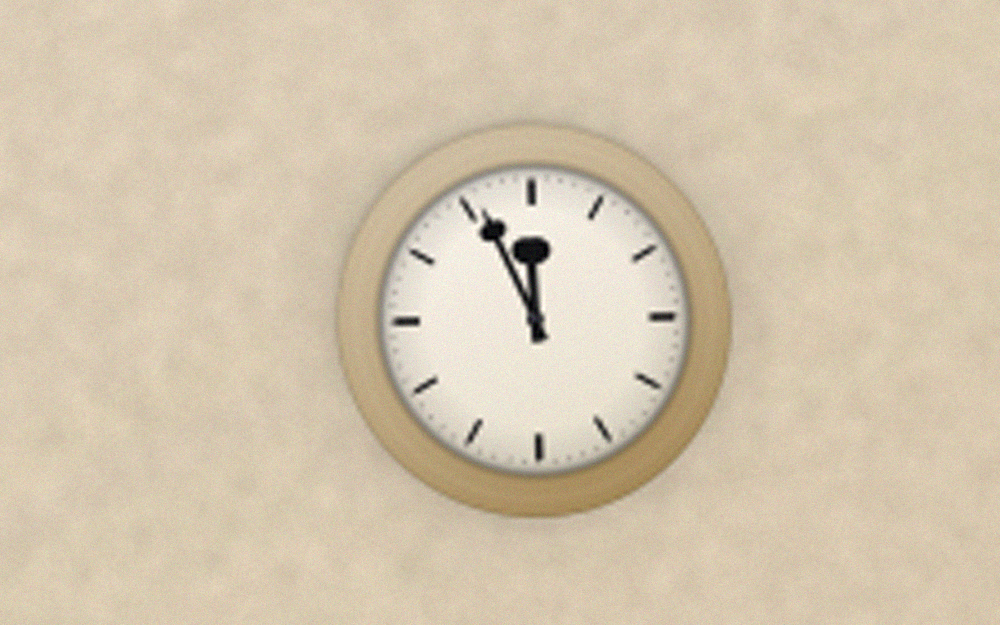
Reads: 11.56
